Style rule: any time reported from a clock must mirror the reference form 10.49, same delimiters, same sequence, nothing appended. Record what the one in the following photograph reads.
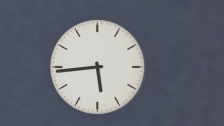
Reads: 5.44
